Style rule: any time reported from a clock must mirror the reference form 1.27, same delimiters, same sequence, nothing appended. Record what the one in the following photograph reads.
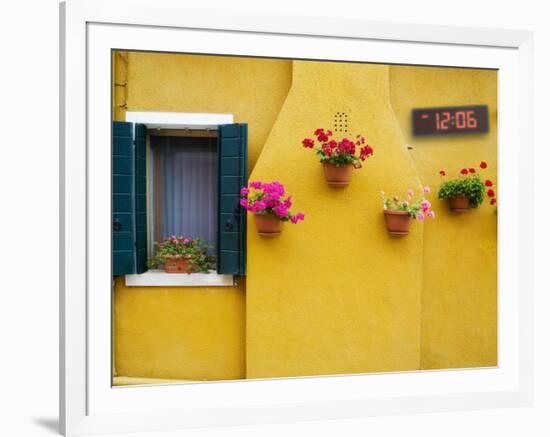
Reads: 12.06
